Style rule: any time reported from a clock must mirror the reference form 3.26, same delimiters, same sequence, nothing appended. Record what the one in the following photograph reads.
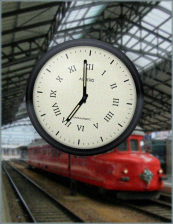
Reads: 6.59
